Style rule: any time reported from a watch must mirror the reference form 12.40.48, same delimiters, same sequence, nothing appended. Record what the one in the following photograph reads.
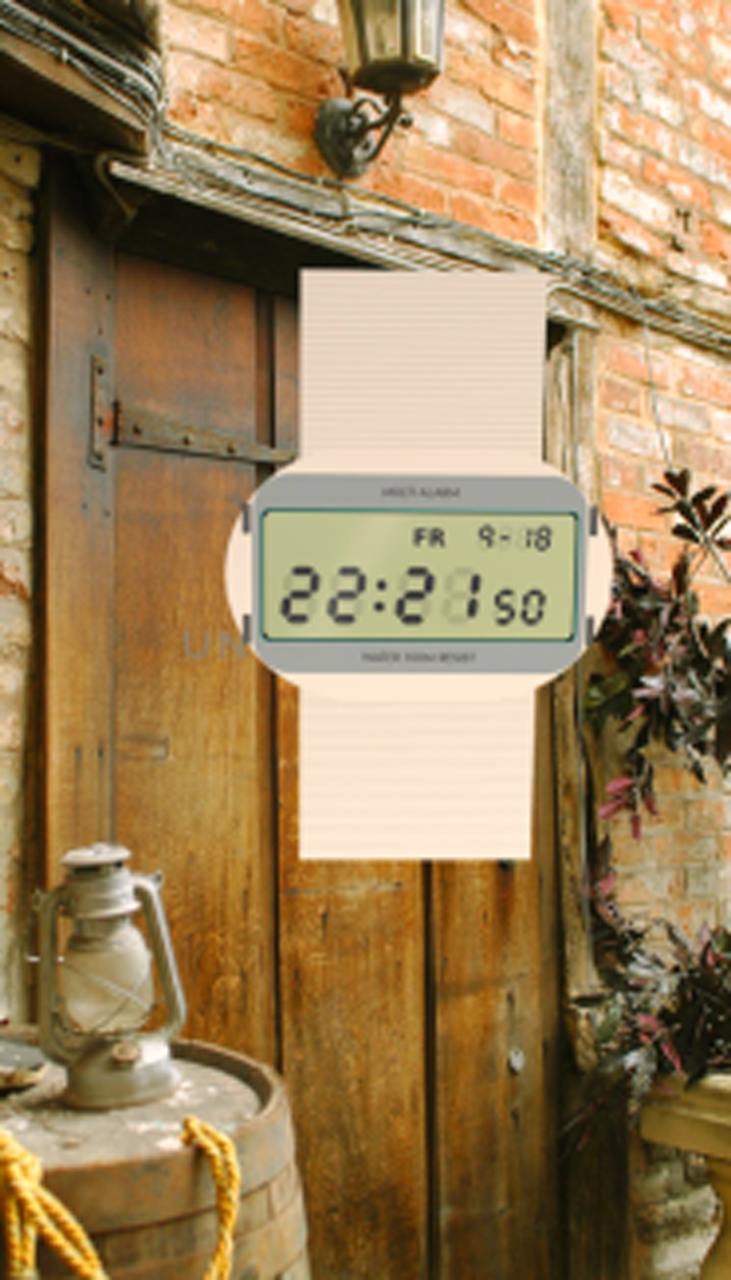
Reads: 22.21.50
